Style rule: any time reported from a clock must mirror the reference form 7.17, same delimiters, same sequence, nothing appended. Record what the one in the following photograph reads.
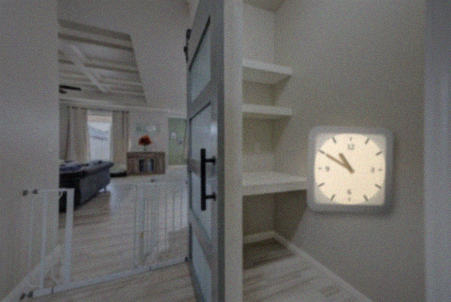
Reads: 10.50
